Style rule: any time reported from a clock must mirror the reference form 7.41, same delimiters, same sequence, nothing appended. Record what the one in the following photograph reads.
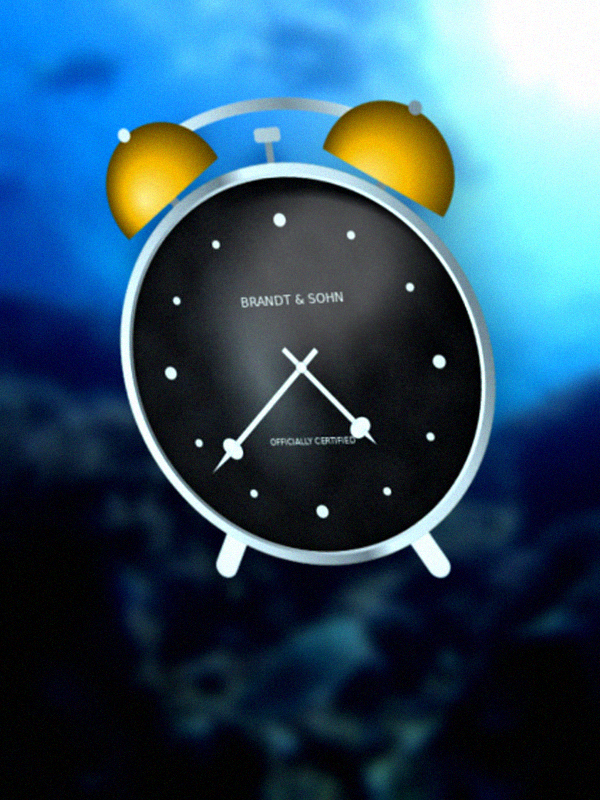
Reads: 4.38
